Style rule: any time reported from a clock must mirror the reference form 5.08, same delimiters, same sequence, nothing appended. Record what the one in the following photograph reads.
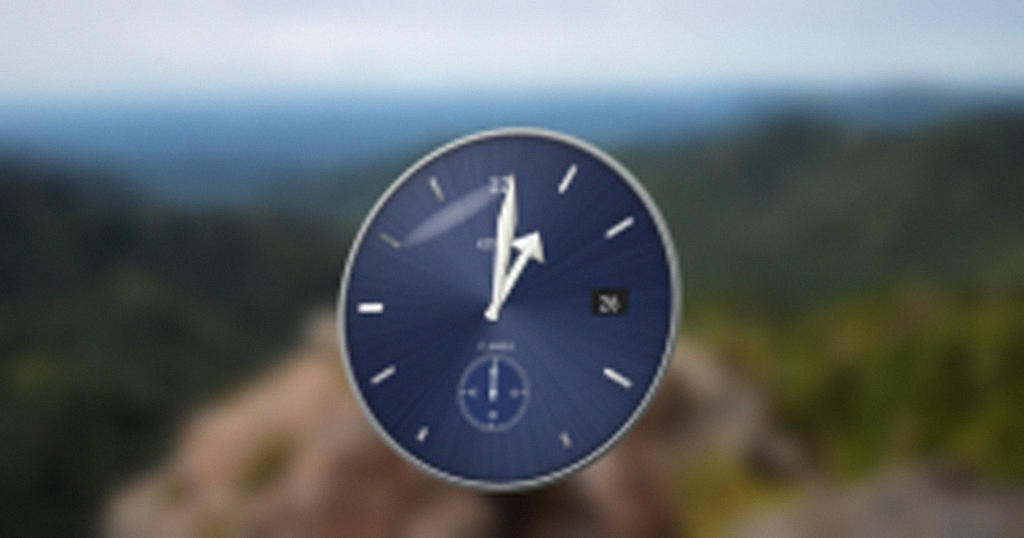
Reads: 1.01
